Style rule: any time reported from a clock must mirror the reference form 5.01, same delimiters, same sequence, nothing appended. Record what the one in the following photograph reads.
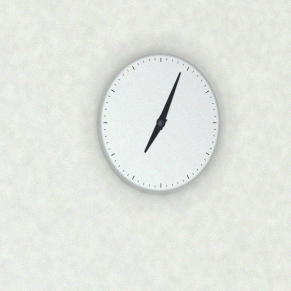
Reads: 7.04
